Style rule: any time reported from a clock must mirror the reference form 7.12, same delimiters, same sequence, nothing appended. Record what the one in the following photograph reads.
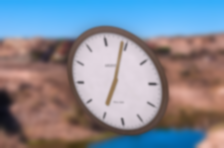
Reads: 7.04
